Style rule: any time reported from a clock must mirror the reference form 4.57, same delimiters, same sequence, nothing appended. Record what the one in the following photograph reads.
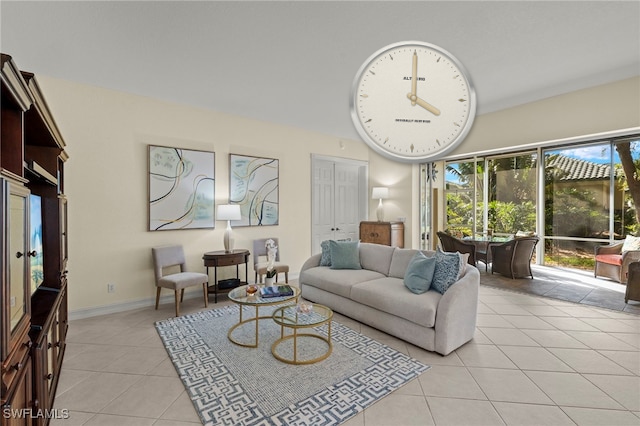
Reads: 4.00
